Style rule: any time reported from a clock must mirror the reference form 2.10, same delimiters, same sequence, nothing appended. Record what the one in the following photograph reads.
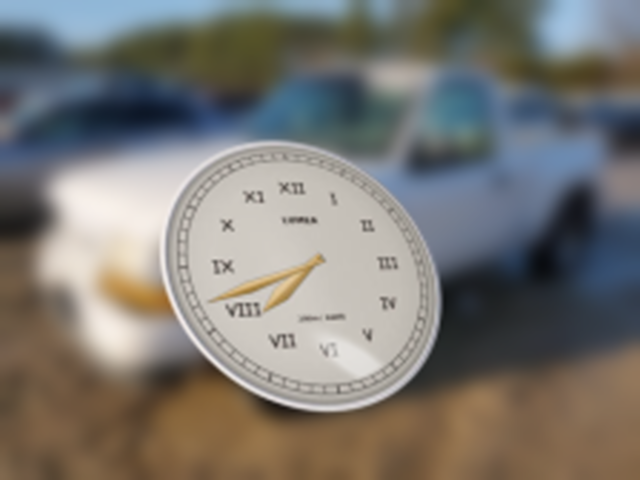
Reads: 7.42
